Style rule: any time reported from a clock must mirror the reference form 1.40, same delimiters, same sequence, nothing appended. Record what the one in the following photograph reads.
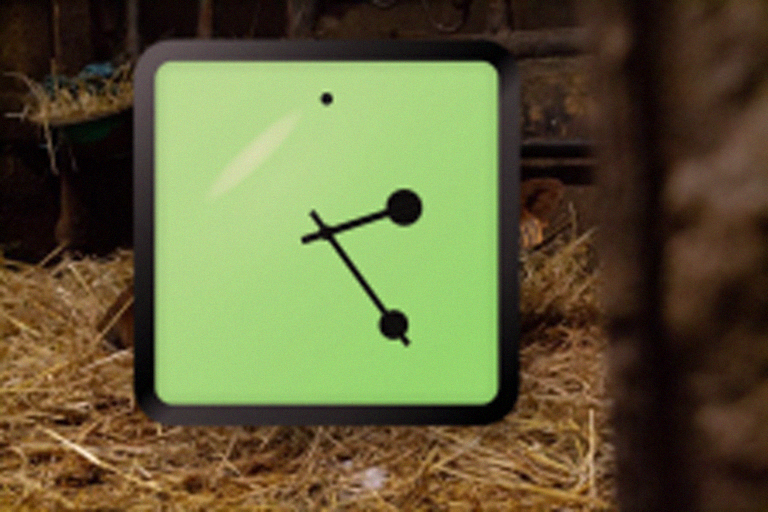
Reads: 2.24
